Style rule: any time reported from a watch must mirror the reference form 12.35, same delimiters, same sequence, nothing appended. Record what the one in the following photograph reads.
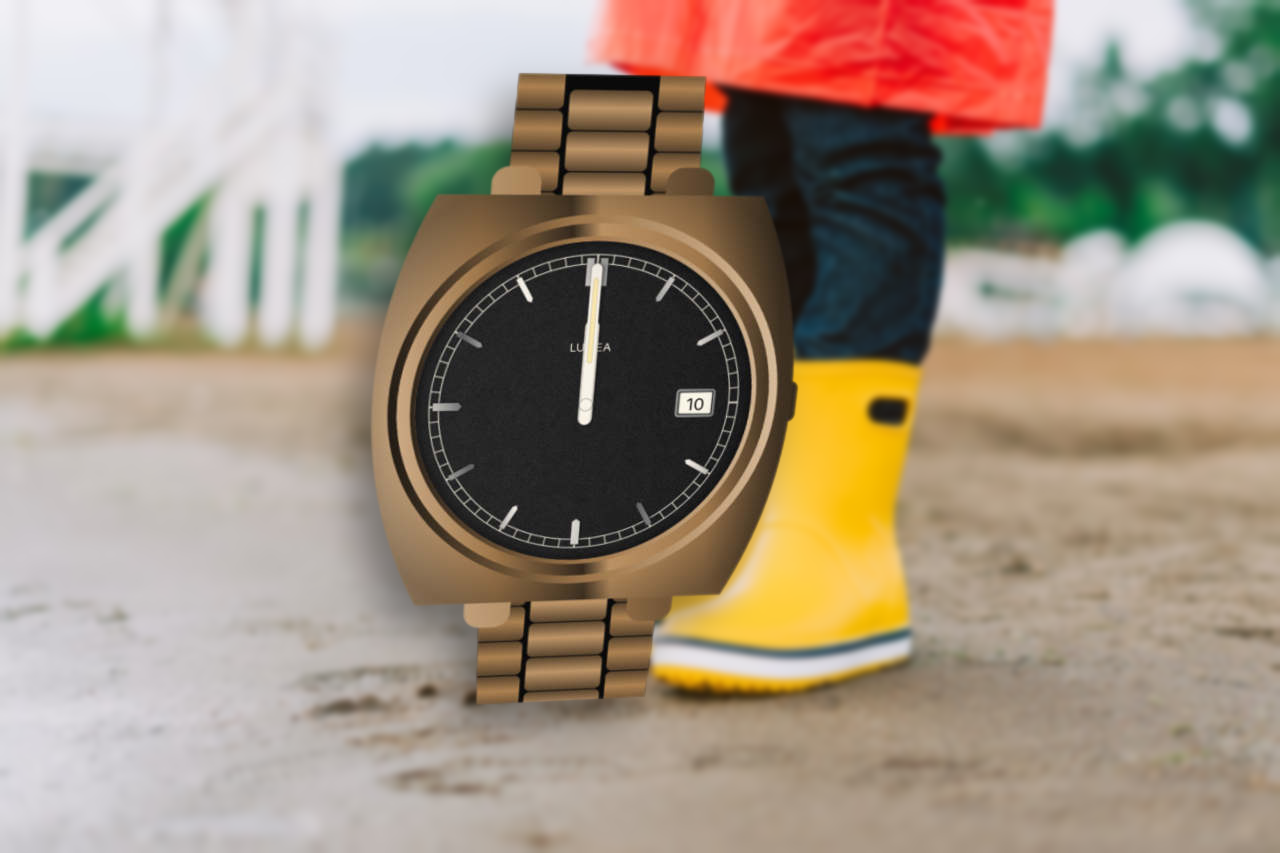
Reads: 12.00
